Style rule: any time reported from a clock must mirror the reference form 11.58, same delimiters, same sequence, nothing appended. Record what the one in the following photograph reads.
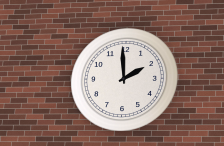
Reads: 1.59
